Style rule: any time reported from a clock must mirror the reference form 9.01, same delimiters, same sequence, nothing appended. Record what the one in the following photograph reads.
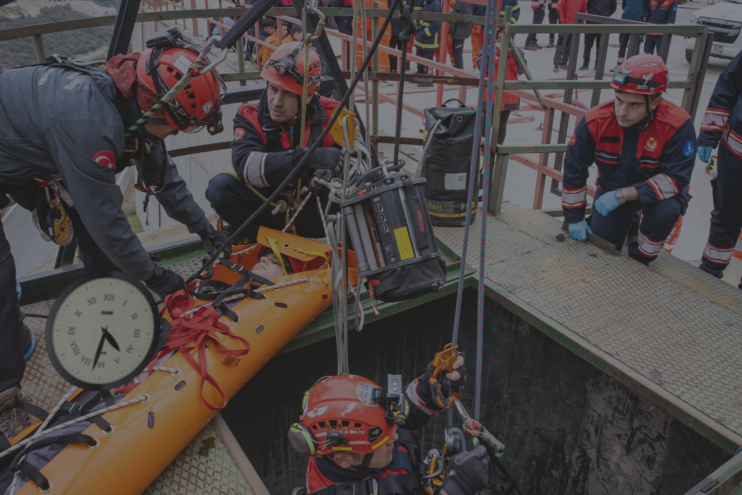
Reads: 4.32
